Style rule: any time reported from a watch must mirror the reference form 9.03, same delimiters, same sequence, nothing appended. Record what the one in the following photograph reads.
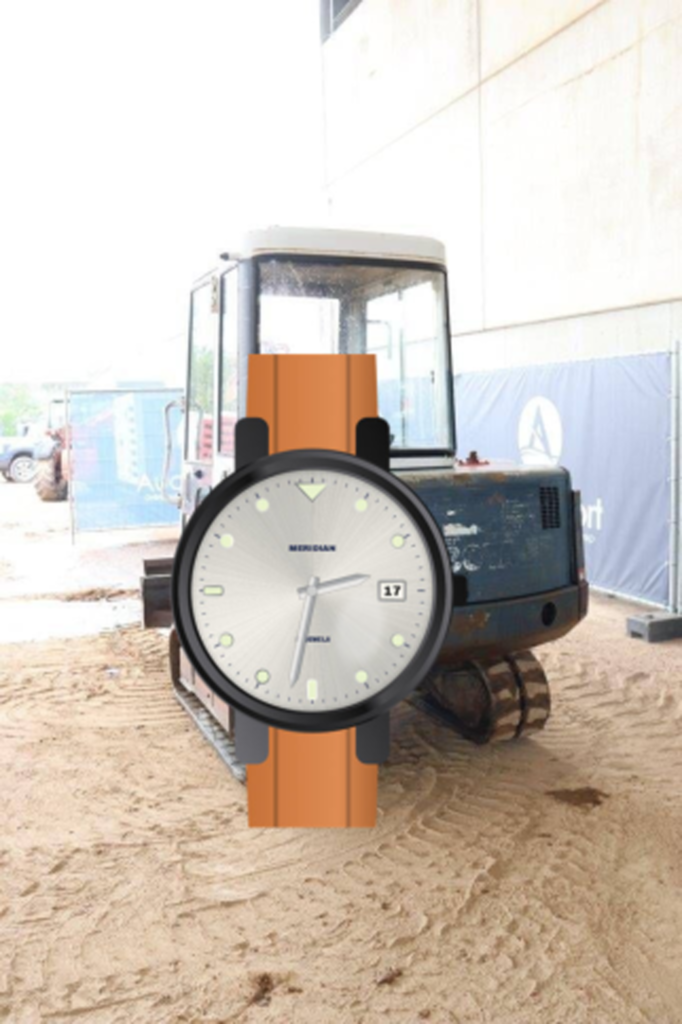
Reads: 2.32
